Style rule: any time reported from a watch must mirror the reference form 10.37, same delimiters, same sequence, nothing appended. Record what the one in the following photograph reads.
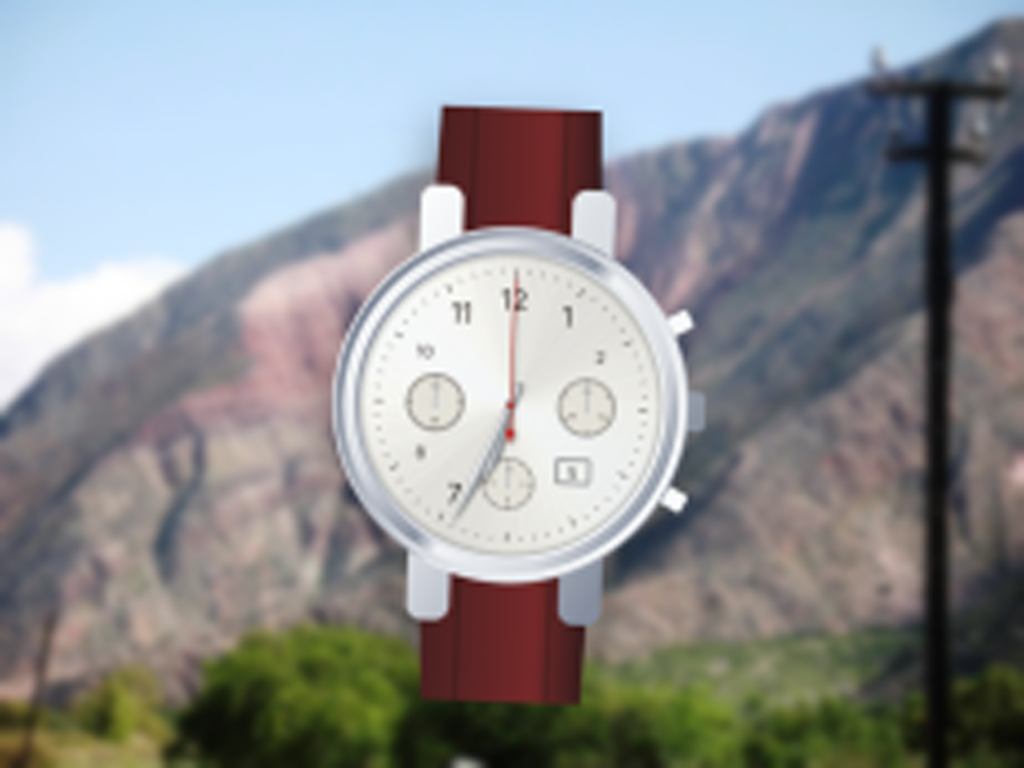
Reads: 6.34
